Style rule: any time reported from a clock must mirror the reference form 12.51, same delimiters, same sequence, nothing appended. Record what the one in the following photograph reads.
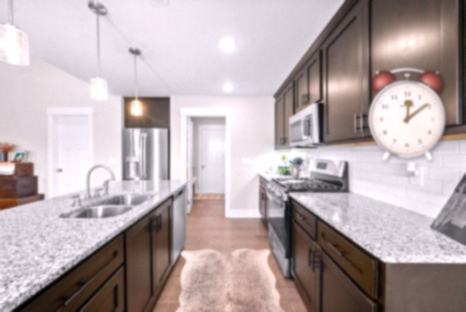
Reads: 12.09
